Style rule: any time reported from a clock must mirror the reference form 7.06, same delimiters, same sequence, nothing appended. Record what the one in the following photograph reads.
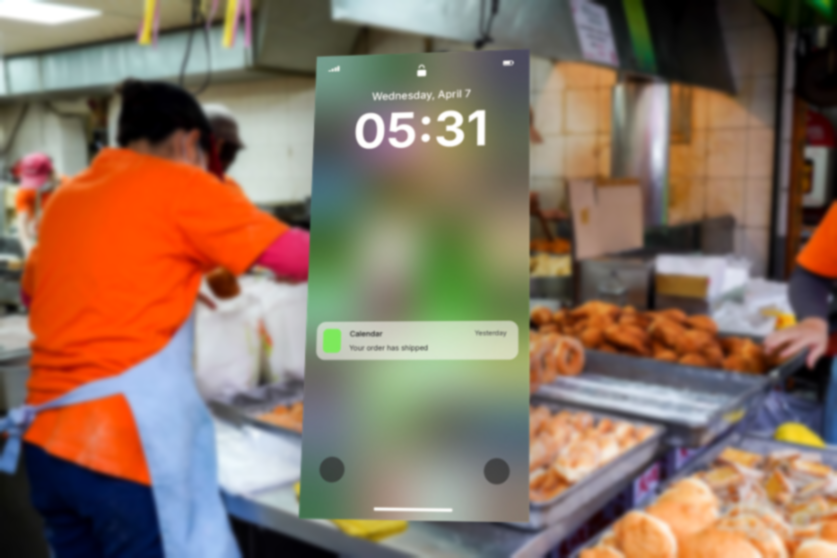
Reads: 5.31
